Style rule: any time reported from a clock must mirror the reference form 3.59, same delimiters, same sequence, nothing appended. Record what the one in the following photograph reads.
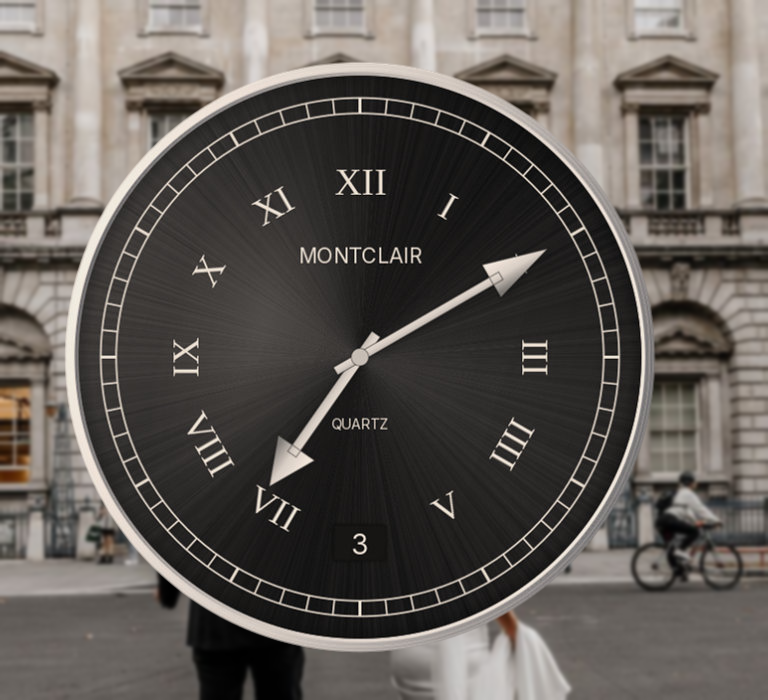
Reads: 7.10
